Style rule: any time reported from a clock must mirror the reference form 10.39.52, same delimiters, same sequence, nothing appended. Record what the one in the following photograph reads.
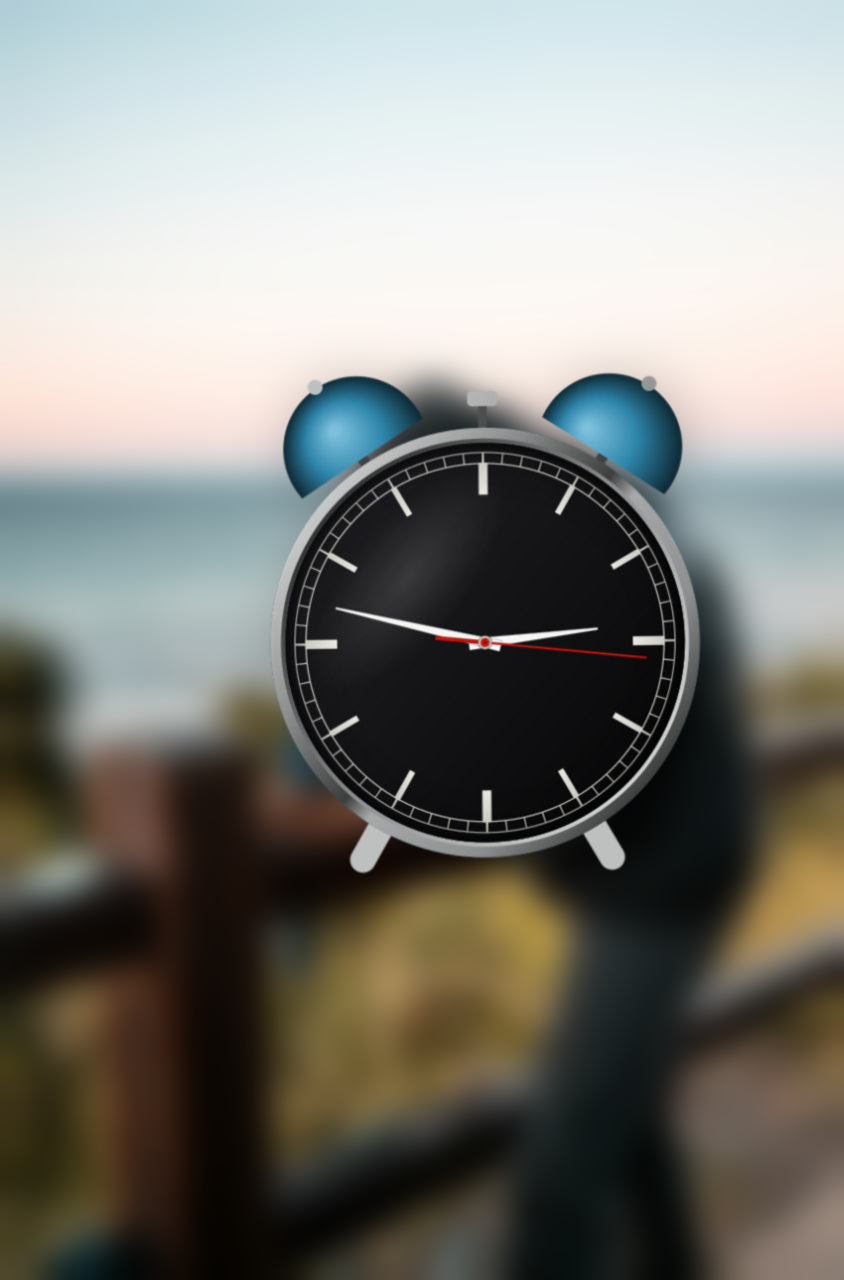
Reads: 2.47.16
